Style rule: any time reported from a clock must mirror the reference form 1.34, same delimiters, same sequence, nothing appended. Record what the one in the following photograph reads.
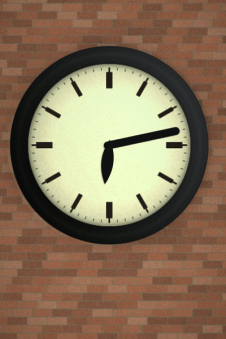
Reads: 6.13
